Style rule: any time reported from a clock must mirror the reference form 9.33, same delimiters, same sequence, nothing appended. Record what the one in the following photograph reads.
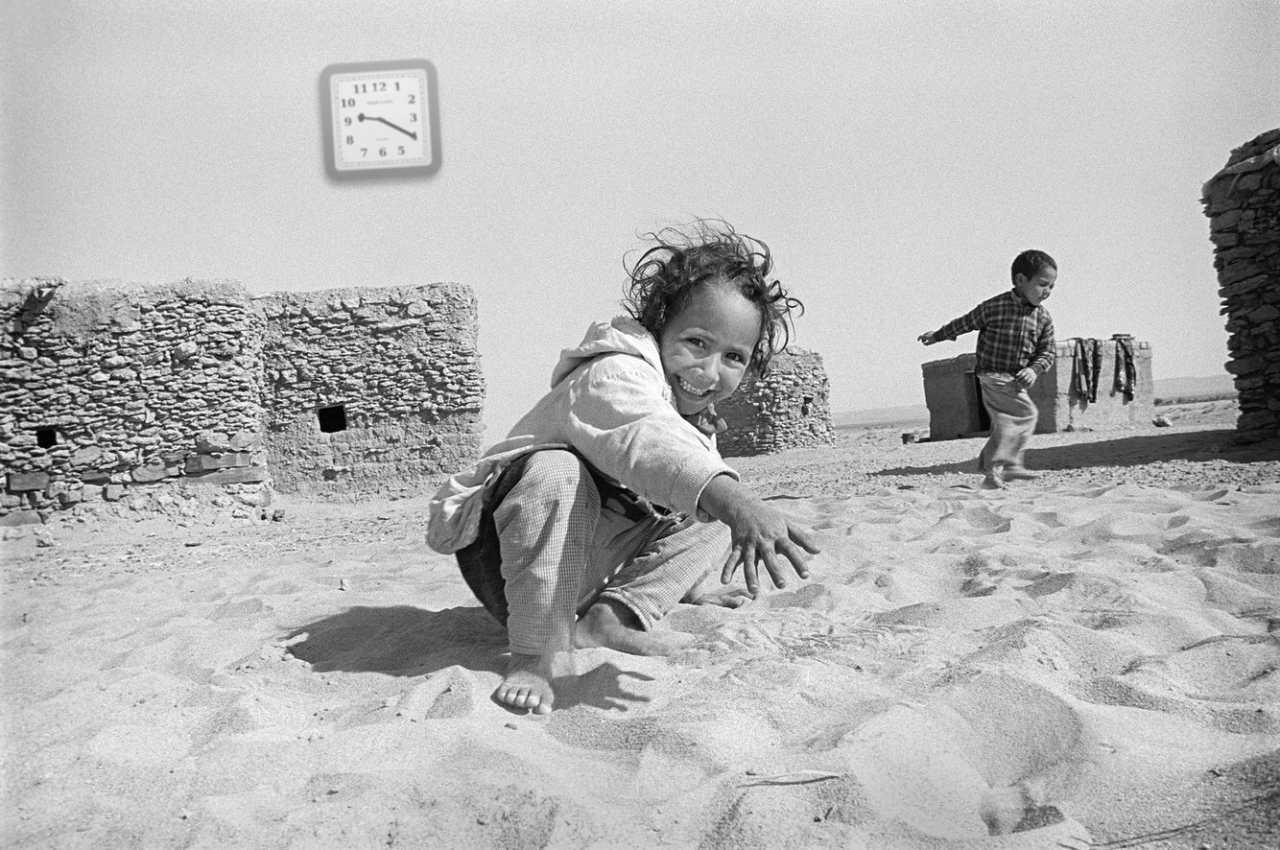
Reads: 9.20
